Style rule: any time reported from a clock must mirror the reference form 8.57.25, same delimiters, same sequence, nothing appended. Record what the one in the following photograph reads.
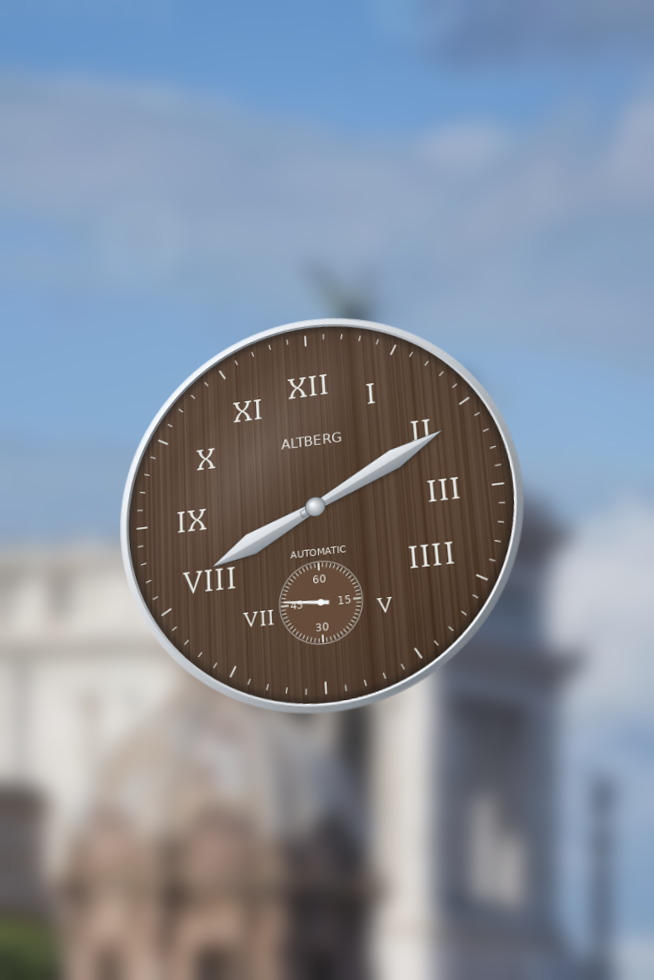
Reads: 8.10.46
